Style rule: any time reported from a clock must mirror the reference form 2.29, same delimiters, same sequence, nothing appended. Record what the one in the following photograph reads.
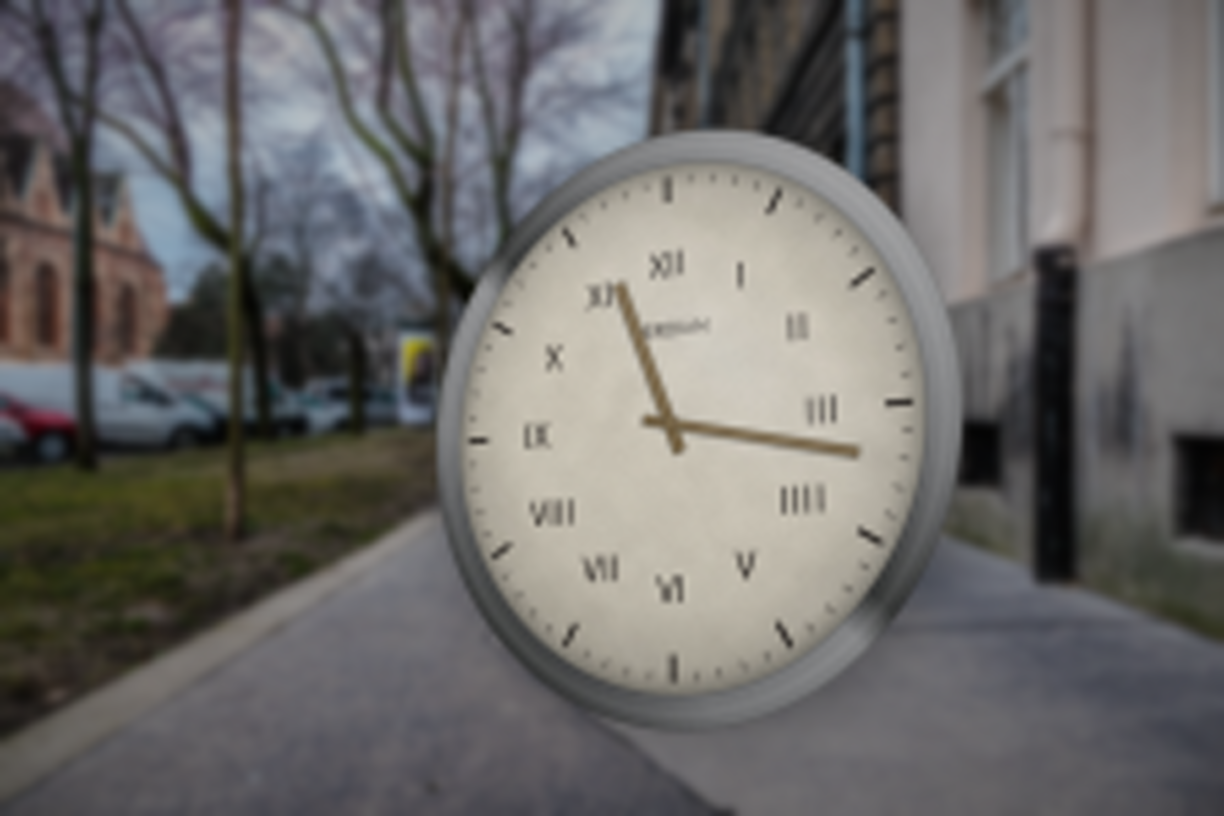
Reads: 11.17
